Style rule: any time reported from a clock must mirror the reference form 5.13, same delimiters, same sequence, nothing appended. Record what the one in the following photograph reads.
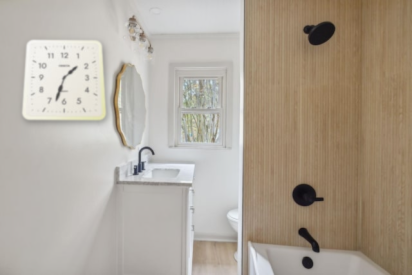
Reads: 1.33
